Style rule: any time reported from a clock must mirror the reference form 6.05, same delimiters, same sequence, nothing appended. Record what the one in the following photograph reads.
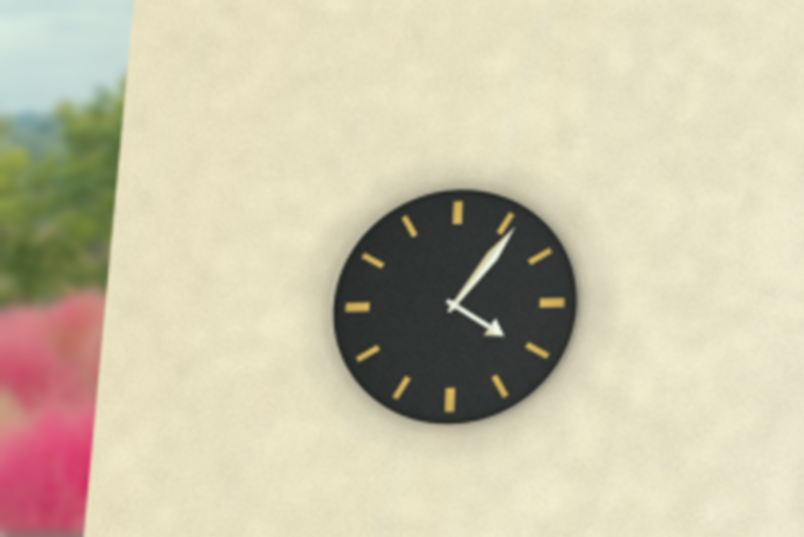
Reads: 4.06
